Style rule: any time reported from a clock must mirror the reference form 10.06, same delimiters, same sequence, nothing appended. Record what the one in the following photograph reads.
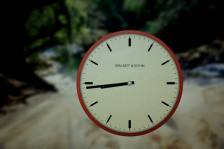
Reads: 8.44
